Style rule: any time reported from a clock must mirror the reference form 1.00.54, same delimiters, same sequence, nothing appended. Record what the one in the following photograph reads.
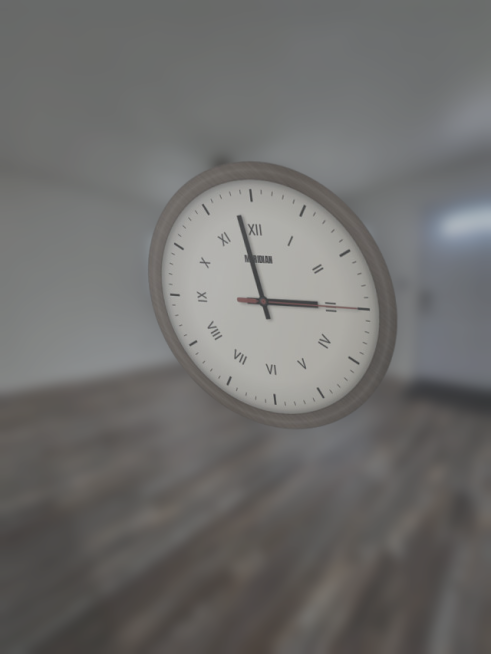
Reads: 2.58.15
